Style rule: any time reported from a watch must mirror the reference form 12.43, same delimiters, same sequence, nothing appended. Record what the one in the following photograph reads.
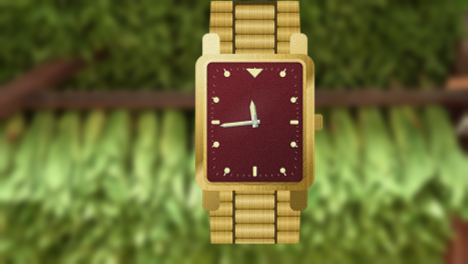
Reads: 11.44
